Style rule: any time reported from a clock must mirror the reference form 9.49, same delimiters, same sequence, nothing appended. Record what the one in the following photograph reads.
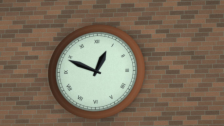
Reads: 12.49
